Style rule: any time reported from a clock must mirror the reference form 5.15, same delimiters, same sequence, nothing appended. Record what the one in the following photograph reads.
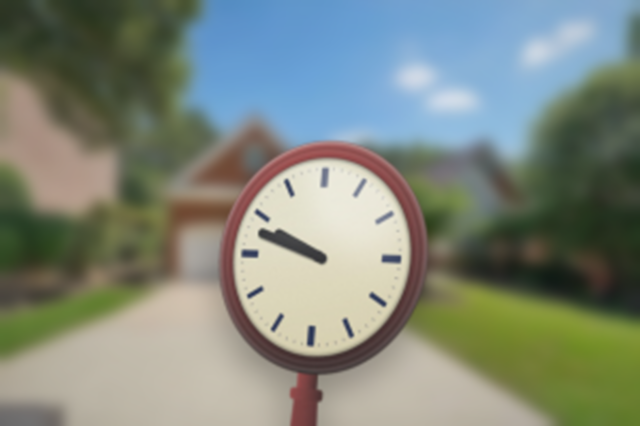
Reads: 9.48
